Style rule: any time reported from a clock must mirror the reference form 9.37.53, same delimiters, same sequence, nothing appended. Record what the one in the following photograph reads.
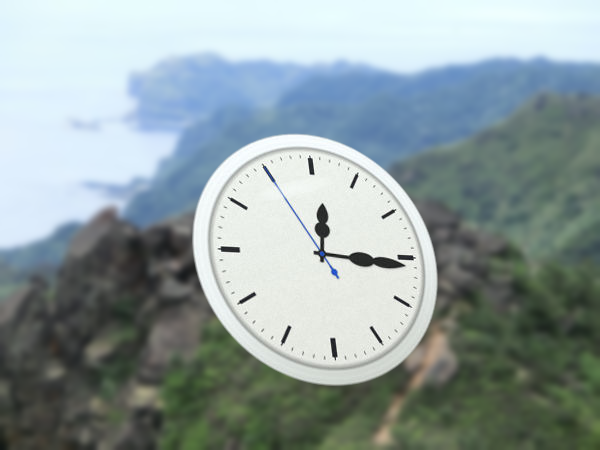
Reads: 12.15.55
